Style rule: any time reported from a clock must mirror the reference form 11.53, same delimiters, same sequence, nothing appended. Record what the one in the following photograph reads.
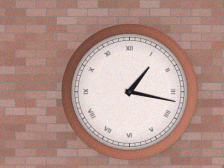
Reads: 1.17
